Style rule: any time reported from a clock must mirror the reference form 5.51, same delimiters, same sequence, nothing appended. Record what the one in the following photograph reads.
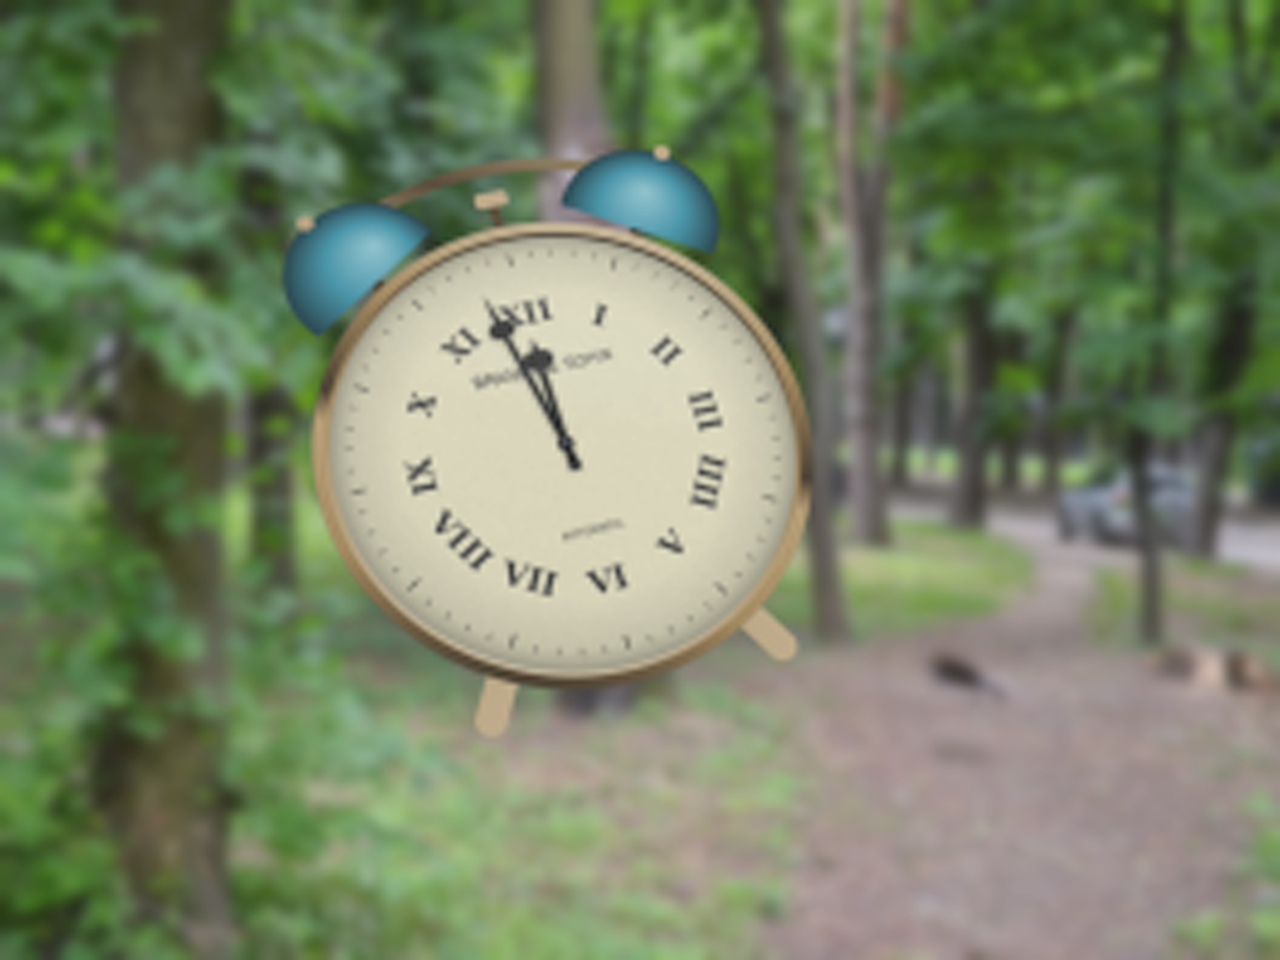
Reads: 11.58
